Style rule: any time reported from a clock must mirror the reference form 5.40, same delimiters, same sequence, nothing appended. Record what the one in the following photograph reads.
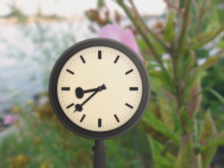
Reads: 8.38
